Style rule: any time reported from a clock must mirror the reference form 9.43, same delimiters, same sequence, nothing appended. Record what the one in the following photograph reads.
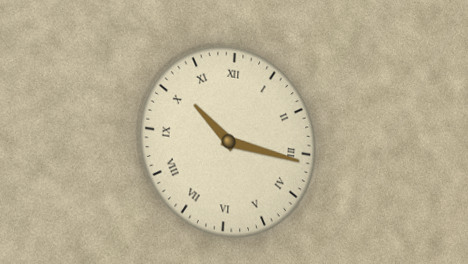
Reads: 10.16
